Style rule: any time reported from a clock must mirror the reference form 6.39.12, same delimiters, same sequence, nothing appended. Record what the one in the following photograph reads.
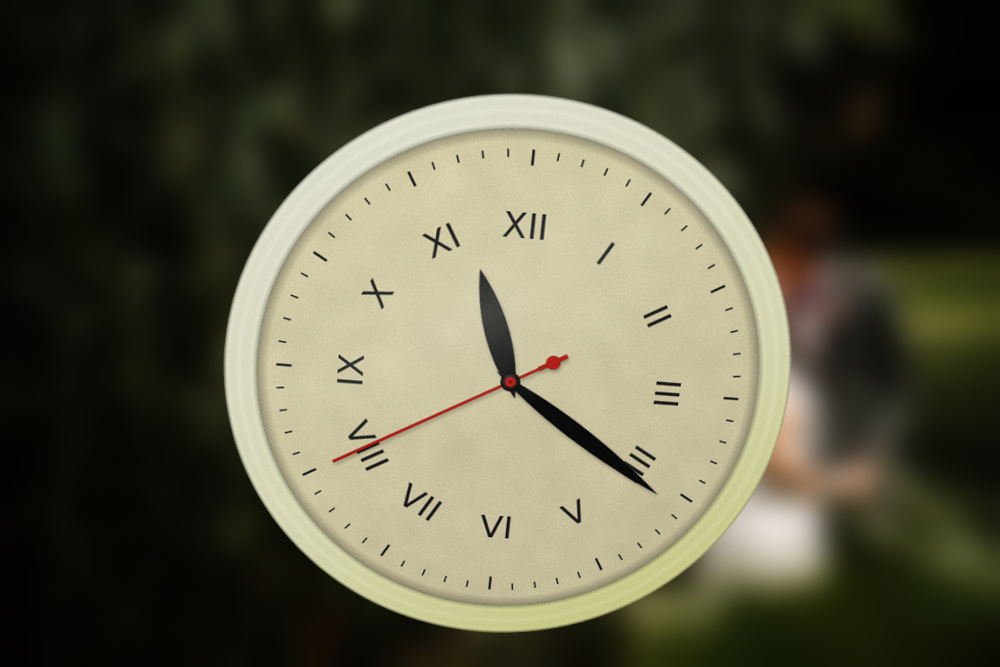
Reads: 11.20.40
